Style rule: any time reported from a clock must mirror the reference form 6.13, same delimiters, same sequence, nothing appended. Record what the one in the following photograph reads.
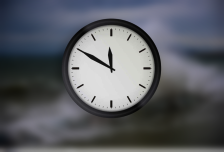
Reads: 11.50
